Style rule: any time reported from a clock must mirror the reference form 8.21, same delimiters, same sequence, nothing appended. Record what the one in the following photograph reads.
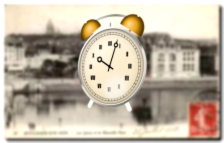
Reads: 10.03
